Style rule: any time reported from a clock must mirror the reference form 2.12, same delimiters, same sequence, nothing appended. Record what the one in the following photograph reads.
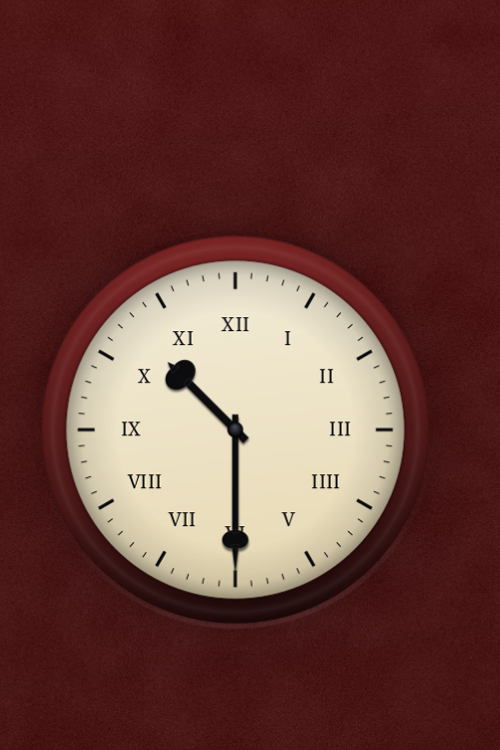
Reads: 10.30
